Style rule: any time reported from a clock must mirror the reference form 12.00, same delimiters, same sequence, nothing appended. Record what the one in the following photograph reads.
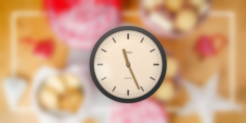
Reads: 11.26
